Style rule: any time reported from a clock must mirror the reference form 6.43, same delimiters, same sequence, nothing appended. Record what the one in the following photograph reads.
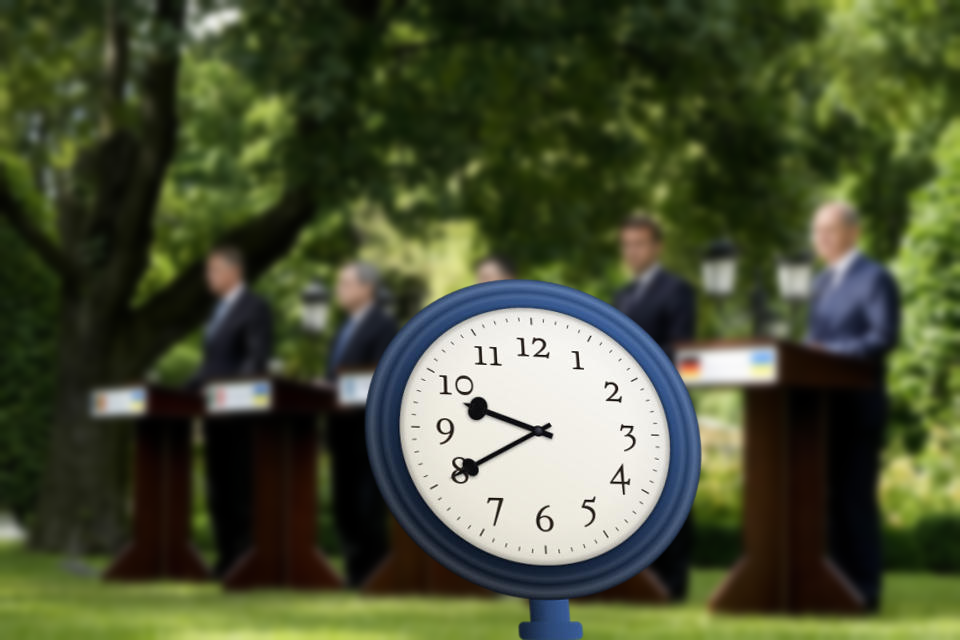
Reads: 9.40
